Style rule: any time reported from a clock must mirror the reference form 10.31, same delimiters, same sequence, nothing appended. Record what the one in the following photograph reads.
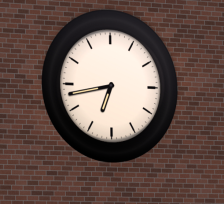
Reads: 6.43
